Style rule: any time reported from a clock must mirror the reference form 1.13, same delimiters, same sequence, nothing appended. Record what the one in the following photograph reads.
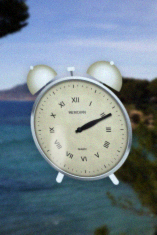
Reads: 2.11
